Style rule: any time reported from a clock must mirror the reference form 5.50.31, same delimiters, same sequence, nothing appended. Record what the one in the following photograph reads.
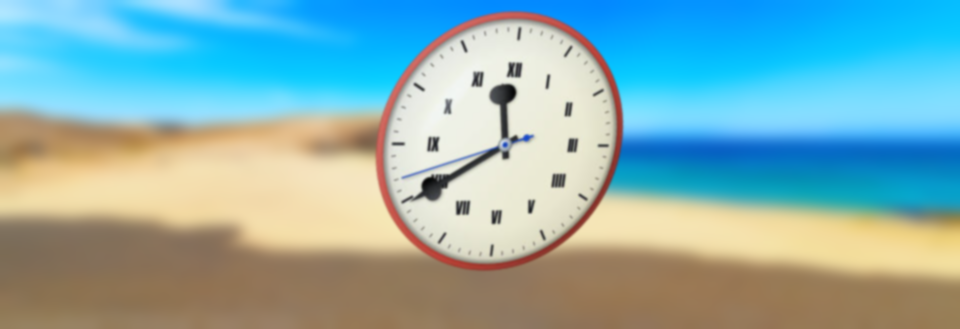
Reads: 11.39.42
